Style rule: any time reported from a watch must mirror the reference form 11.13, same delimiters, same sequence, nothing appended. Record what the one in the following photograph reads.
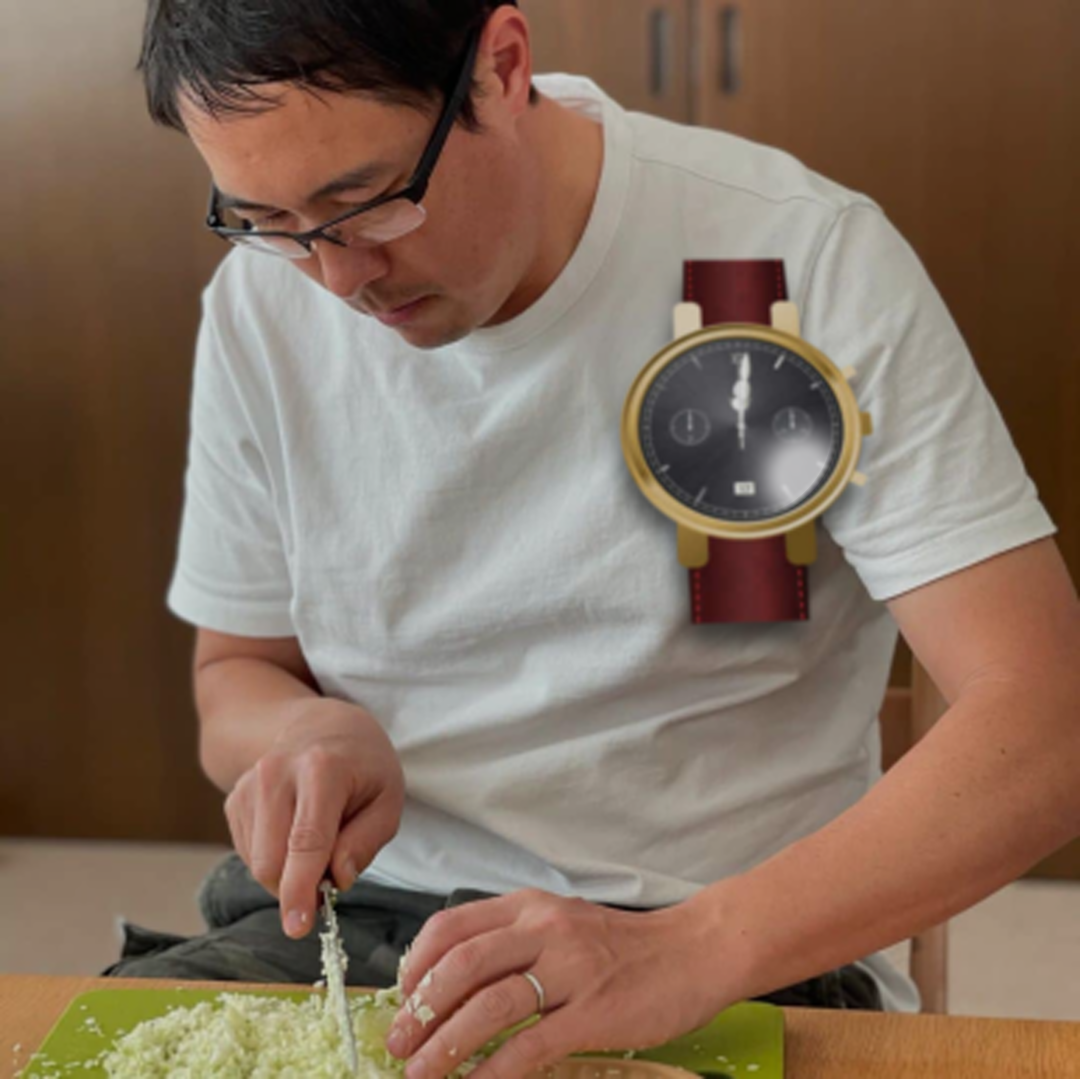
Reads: 12.01
